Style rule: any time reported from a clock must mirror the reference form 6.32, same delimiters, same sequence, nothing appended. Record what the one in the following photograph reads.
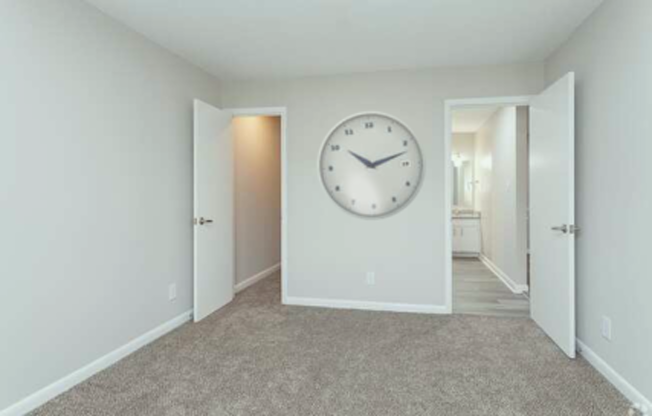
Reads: 10.12
